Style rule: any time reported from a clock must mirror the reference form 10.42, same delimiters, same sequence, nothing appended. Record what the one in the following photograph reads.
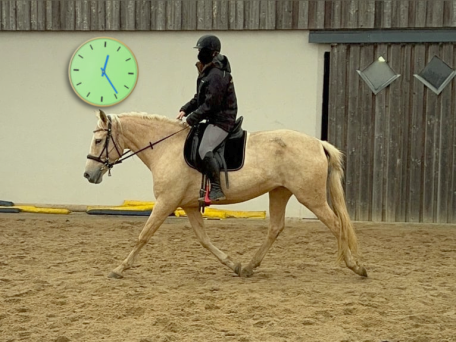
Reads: 12.24
